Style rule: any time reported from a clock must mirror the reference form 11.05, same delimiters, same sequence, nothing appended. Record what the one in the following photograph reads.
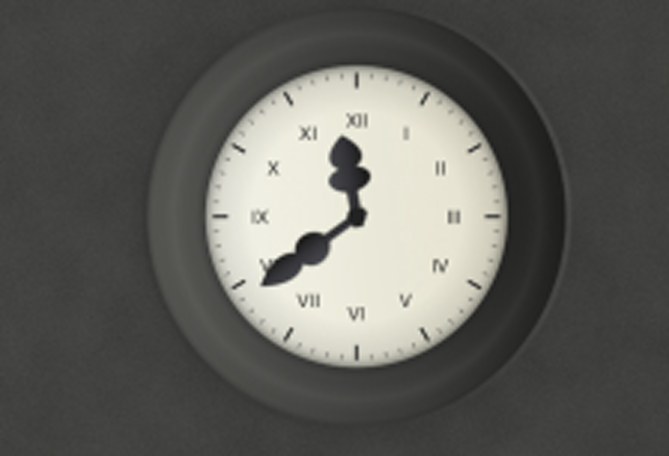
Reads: 11.39
